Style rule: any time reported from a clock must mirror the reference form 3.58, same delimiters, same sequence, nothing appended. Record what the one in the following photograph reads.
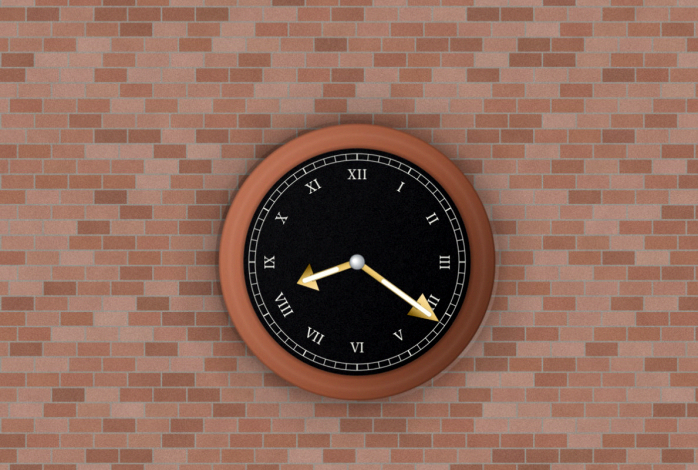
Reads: 8.21
